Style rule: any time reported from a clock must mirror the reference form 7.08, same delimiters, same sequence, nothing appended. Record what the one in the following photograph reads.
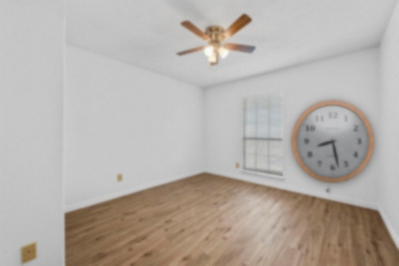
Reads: 8.28
